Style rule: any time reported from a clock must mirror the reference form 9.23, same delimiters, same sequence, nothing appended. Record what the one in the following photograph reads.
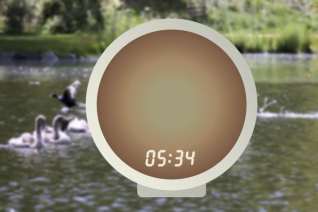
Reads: 5.34
